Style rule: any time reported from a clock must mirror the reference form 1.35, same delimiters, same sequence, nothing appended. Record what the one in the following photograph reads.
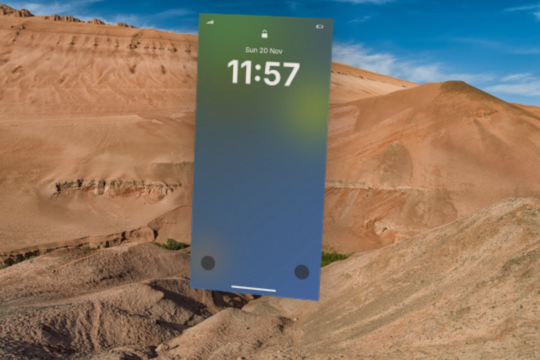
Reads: 11.57
